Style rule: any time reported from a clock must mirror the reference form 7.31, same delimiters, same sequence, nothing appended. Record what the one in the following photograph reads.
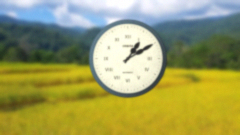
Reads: 1.10
